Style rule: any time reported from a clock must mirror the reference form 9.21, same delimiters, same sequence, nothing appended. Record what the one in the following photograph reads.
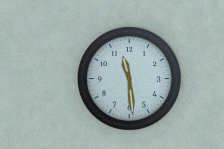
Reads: 11.29
